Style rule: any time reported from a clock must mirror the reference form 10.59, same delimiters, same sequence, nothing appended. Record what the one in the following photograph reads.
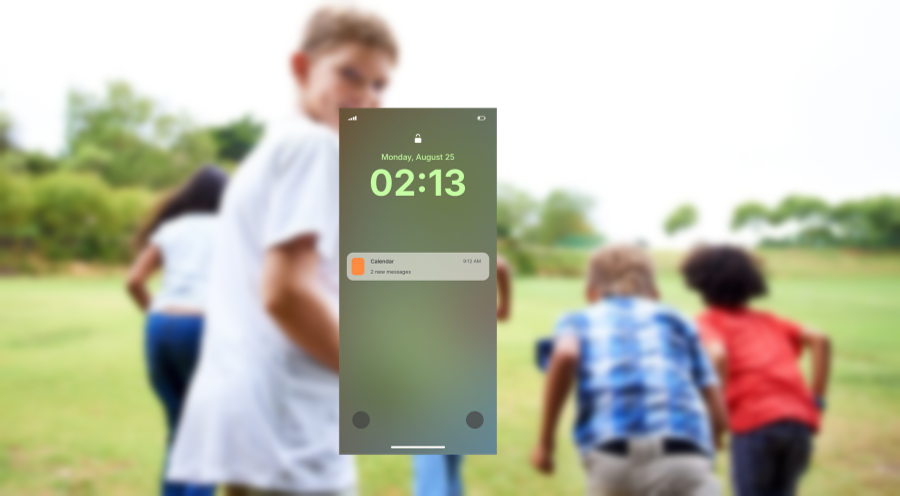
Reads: 2.13
